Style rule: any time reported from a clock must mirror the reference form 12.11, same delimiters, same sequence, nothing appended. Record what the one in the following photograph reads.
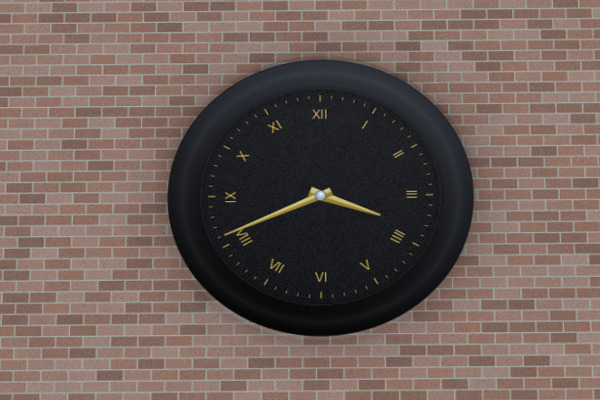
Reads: 3.41
